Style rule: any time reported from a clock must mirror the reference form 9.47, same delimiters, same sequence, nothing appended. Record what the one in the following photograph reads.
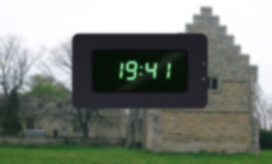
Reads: 19.41
